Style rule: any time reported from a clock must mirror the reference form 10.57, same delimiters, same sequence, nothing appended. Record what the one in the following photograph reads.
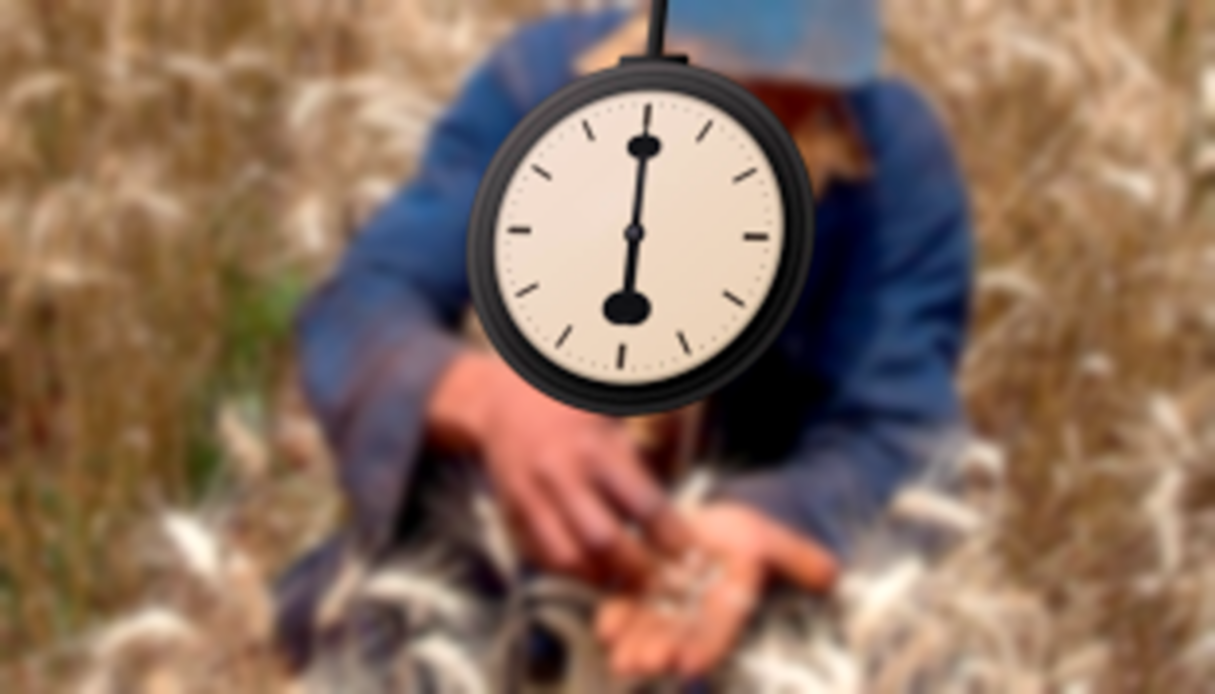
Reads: 6.00
